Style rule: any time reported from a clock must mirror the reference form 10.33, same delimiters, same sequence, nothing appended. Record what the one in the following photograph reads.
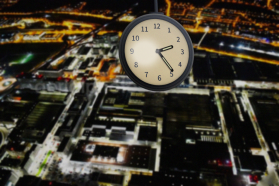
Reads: 2.24
